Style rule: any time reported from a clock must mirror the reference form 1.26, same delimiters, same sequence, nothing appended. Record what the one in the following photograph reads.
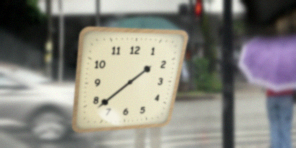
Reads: 1.38
